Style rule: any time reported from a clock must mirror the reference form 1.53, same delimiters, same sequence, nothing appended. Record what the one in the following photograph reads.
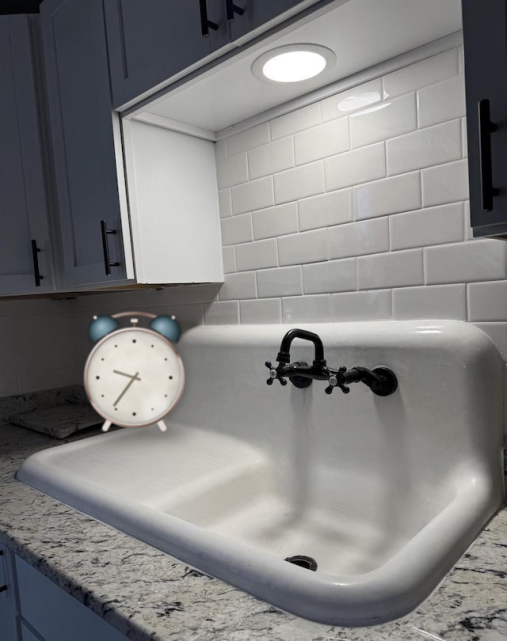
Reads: 9.36
